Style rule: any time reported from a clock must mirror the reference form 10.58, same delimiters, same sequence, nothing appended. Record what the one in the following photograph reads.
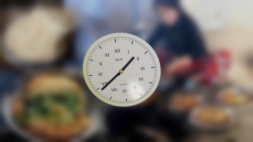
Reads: 1.39
